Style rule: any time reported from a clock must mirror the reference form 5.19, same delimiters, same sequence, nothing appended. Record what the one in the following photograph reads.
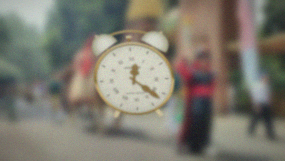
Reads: 12.22
